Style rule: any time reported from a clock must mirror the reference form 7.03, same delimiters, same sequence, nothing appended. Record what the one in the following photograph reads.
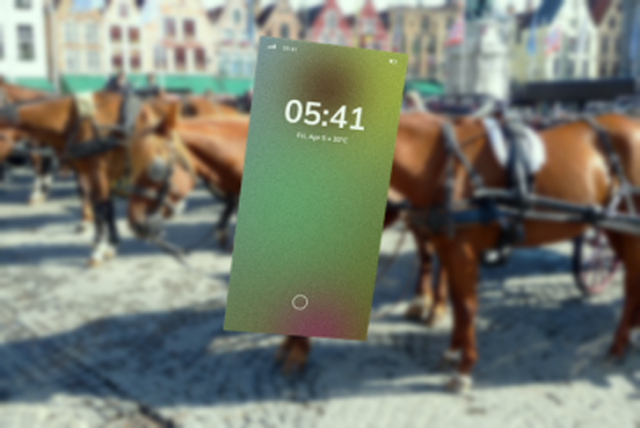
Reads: 5.41
